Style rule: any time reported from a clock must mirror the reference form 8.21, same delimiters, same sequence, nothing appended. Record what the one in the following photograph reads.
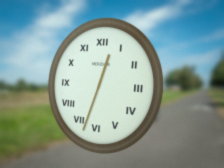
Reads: 12.33
